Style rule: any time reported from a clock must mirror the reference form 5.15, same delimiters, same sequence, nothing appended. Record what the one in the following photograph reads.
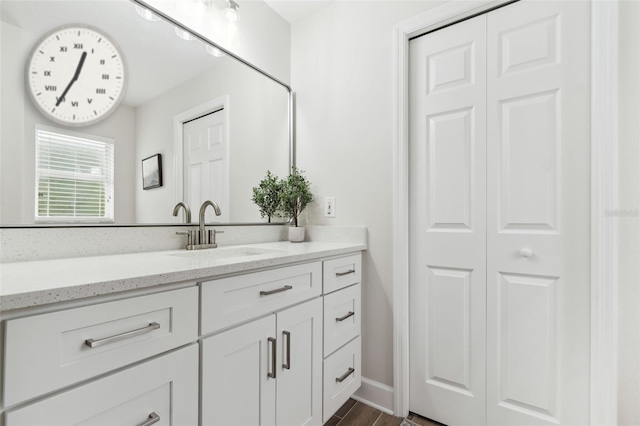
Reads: 12.35
